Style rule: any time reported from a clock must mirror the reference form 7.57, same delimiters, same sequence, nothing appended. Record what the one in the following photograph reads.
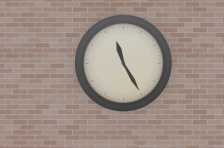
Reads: 11.25
